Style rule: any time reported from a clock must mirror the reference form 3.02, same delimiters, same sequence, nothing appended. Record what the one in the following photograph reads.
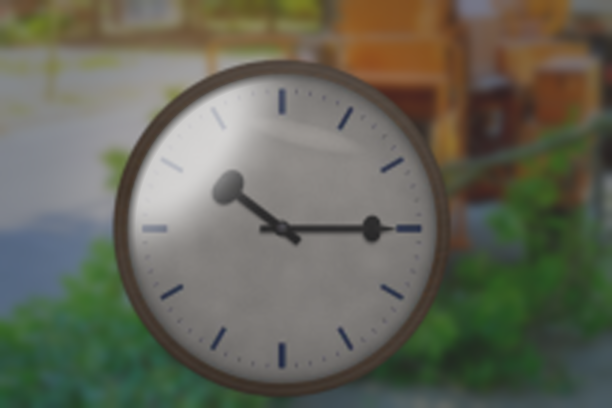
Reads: 10.15
